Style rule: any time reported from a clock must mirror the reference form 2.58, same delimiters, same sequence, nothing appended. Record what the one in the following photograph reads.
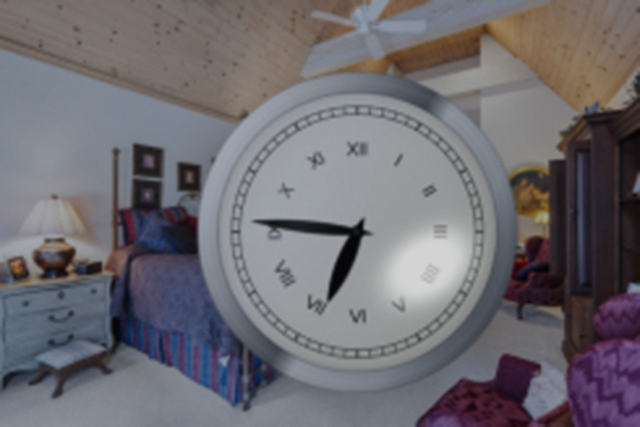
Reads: 6.46
